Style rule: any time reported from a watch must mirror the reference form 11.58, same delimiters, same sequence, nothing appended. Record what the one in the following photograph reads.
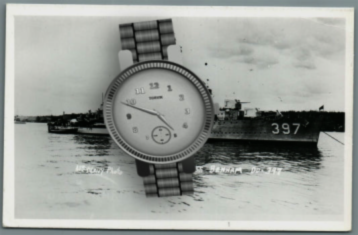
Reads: 4.49
